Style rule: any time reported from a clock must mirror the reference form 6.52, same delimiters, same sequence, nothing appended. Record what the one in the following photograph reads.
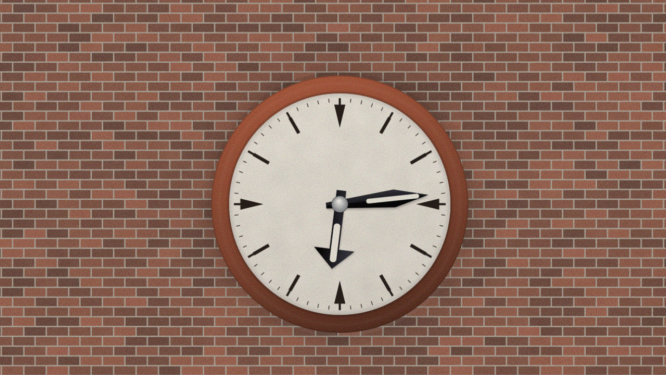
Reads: 6.14
